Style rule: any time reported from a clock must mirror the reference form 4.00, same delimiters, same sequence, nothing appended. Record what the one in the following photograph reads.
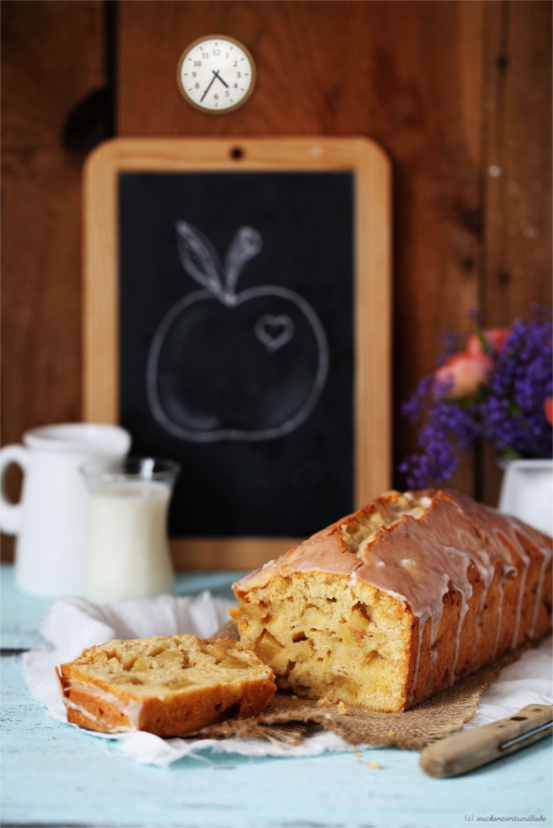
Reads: 4.35
